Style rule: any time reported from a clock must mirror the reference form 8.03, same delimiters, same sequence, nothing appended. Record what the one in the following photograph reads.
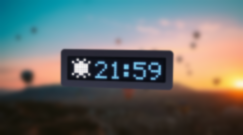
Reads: 21.59
